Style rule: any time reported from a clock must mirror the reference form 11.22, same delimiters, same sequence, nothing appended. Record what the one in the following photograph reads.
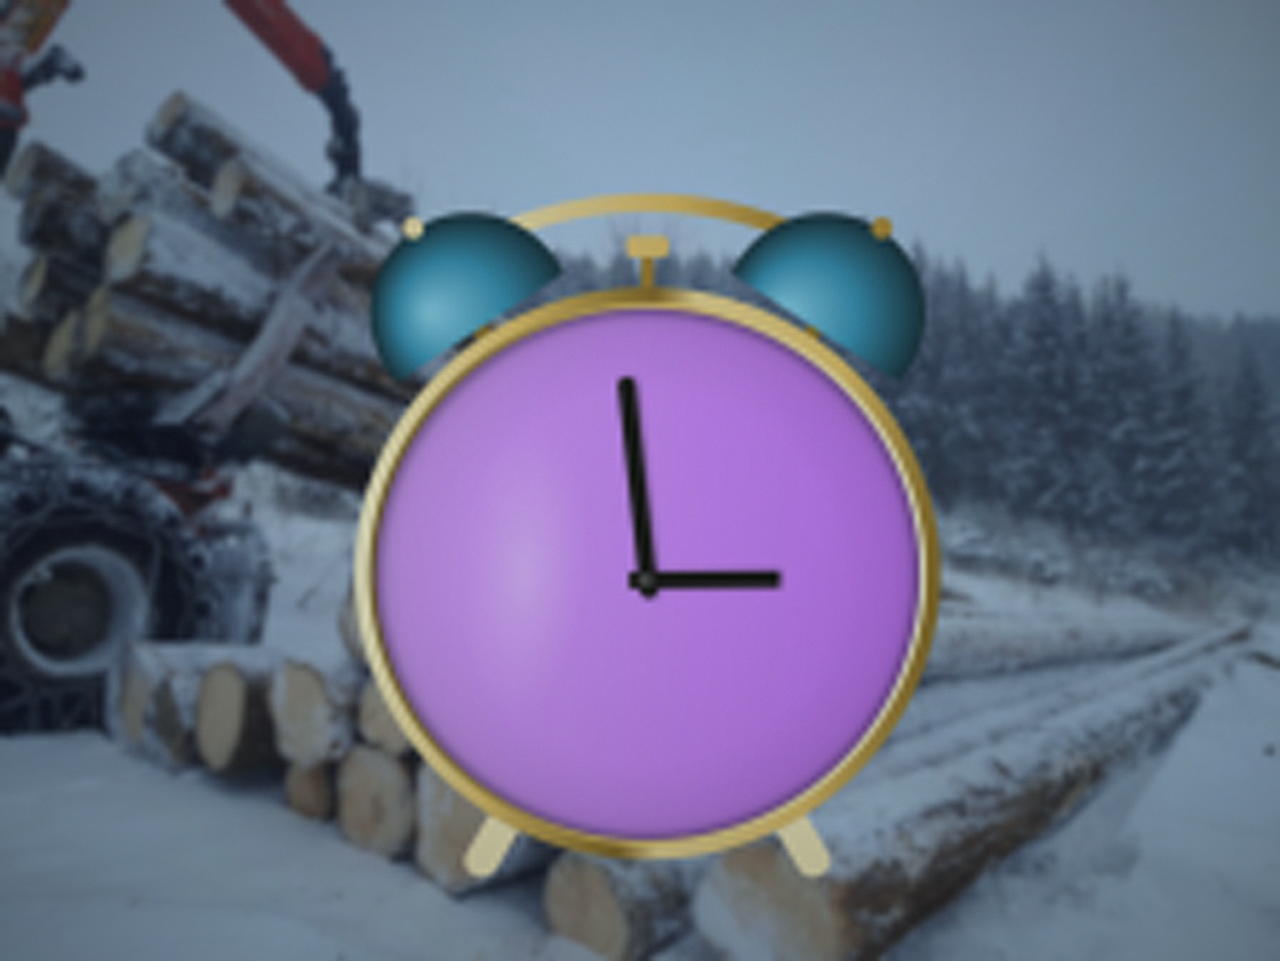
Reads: 2.59
